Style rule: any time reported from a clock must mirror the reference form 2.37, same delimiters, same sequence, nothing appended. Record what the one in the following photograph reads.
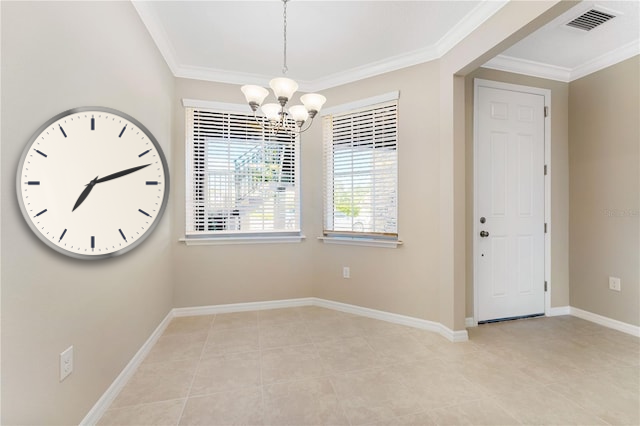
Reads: 7.12
